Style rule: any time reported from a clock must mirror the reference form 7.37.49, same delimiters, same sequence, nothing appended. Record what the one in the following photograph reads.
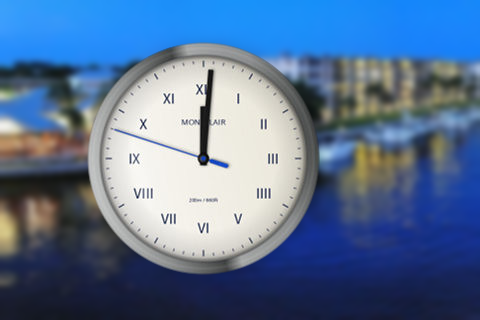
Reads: 12.00.48
